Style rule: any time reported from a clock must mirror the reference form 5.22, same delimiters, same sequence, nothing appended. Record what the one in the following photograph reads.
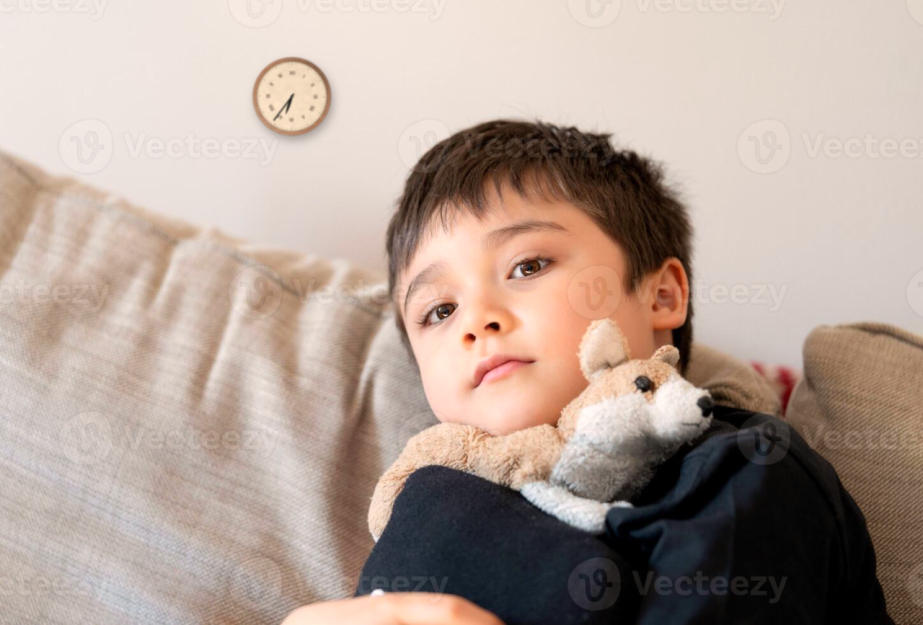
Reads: 6.36
